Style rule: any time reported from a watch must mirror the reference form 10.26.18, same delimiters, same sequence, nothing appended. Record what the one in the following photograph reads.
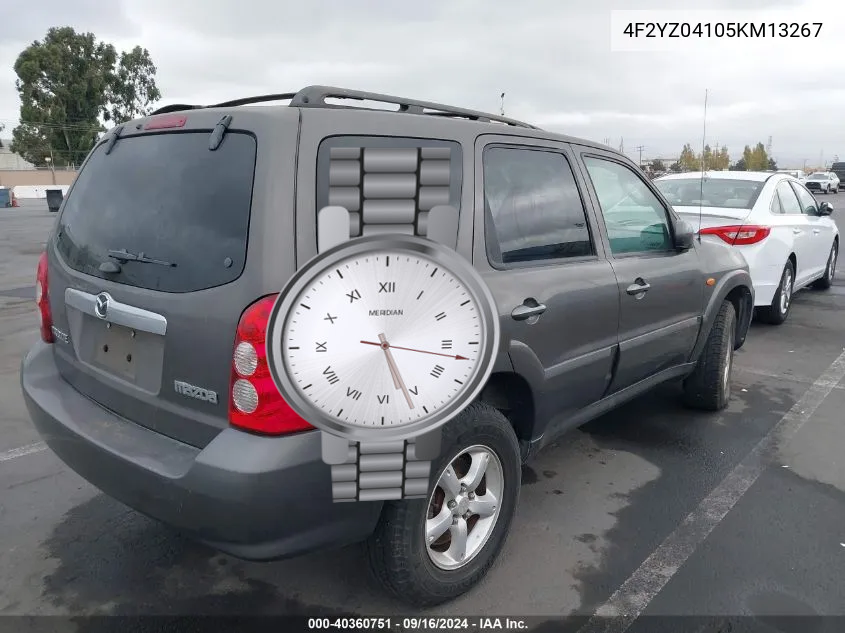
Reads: 5.26.17
